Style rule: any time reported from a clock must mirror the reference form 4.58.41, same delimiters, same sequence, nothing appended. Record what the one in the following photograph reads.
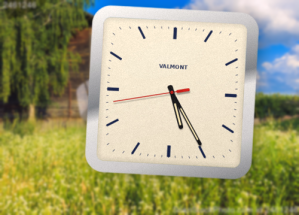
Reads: 5.24.43
